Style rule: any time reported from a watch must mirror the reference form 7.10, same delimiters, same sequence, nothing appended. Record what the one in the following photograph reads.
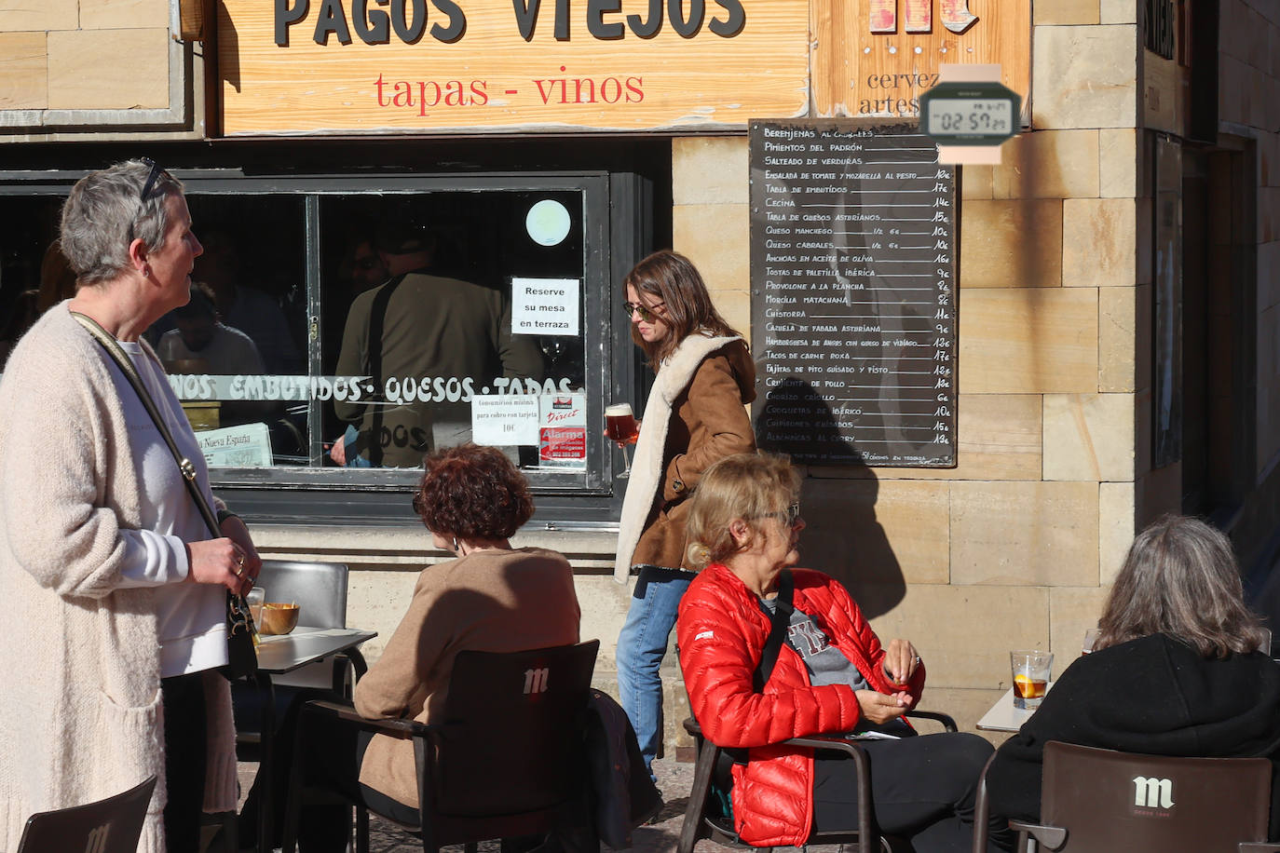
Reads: 2.57
